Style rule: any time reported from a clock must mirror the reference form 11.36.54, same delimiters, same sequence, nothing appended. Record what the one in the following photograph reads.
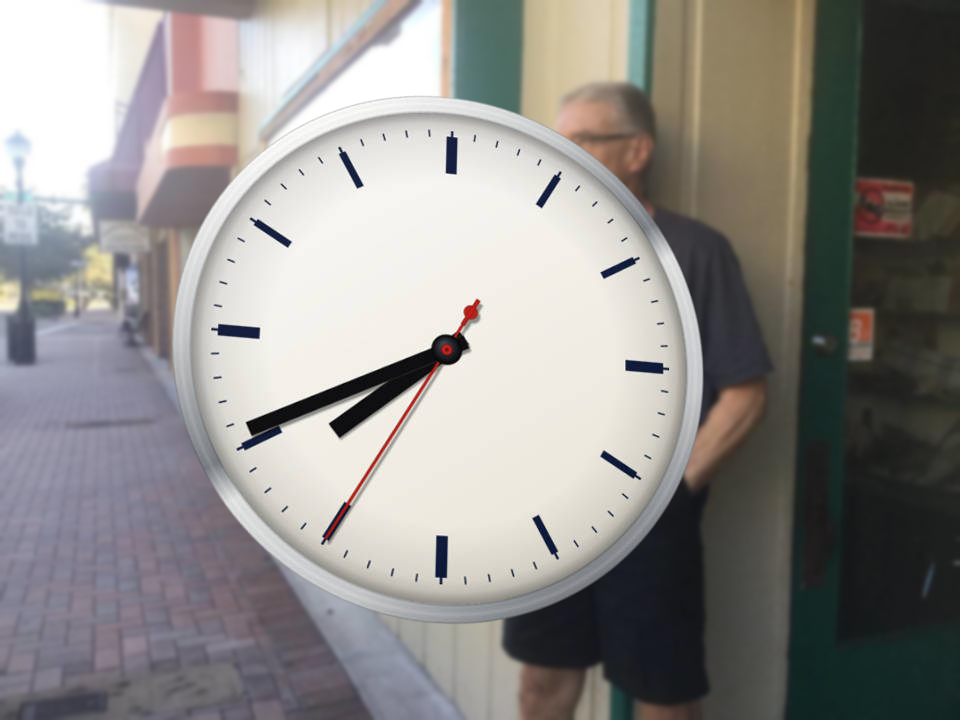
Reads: 7.40.35
